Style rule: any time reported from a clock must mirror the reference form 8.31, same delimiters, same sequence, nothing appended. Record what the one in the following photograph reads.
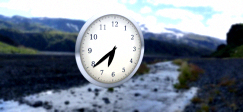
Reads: 6.39
